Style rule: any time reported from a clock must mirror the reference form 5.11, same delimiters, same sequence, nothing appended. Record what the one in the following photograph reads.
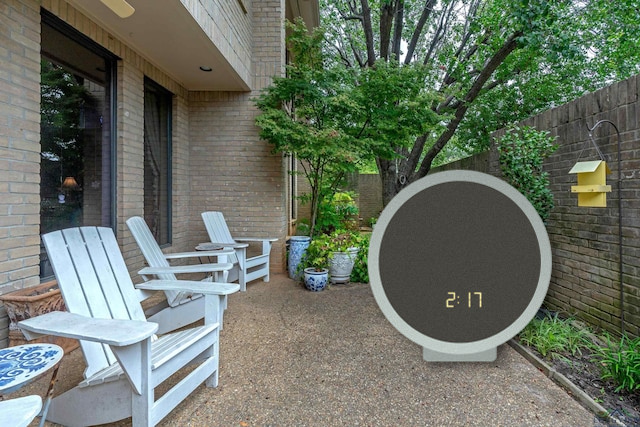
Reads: 2.17
